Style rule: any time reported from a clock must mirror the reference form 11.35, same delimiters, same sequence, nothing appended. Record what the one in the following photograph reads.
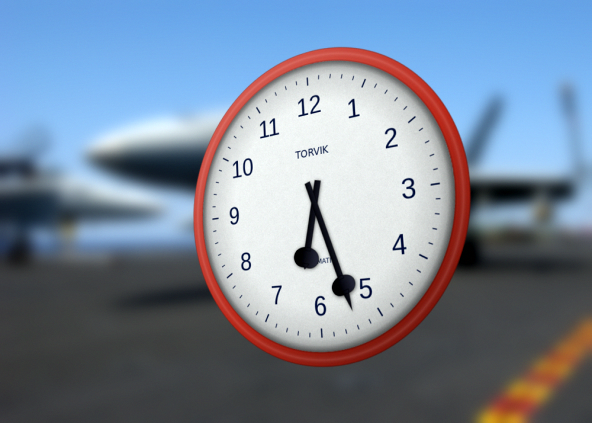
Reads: 6.27
